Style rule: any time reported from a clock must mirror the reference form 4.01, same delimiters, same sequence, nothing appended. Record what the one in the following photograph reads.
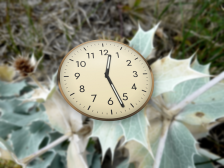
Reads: 12.27
